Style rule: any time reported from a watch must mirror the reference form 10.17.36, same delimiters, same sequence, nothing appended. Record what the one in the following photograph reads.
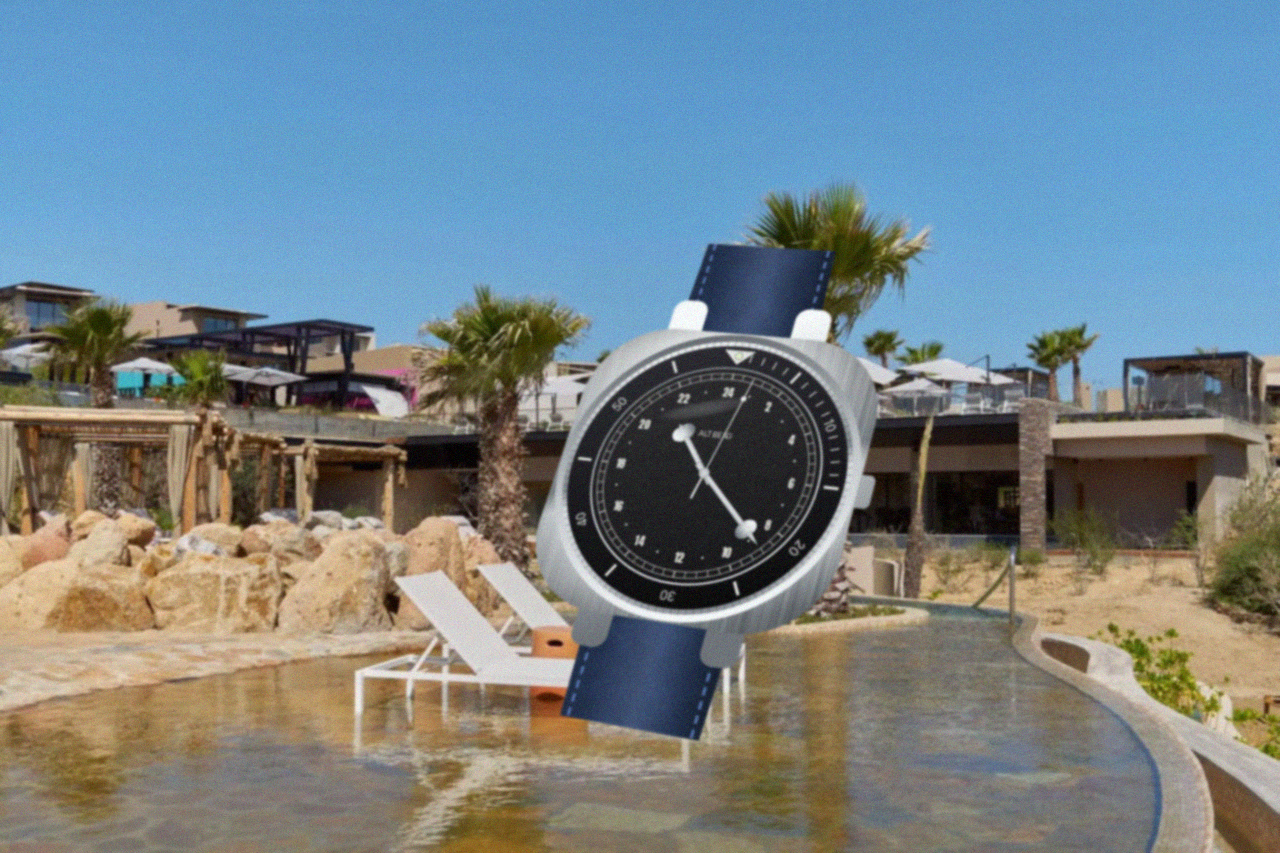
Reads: 21.22.02
